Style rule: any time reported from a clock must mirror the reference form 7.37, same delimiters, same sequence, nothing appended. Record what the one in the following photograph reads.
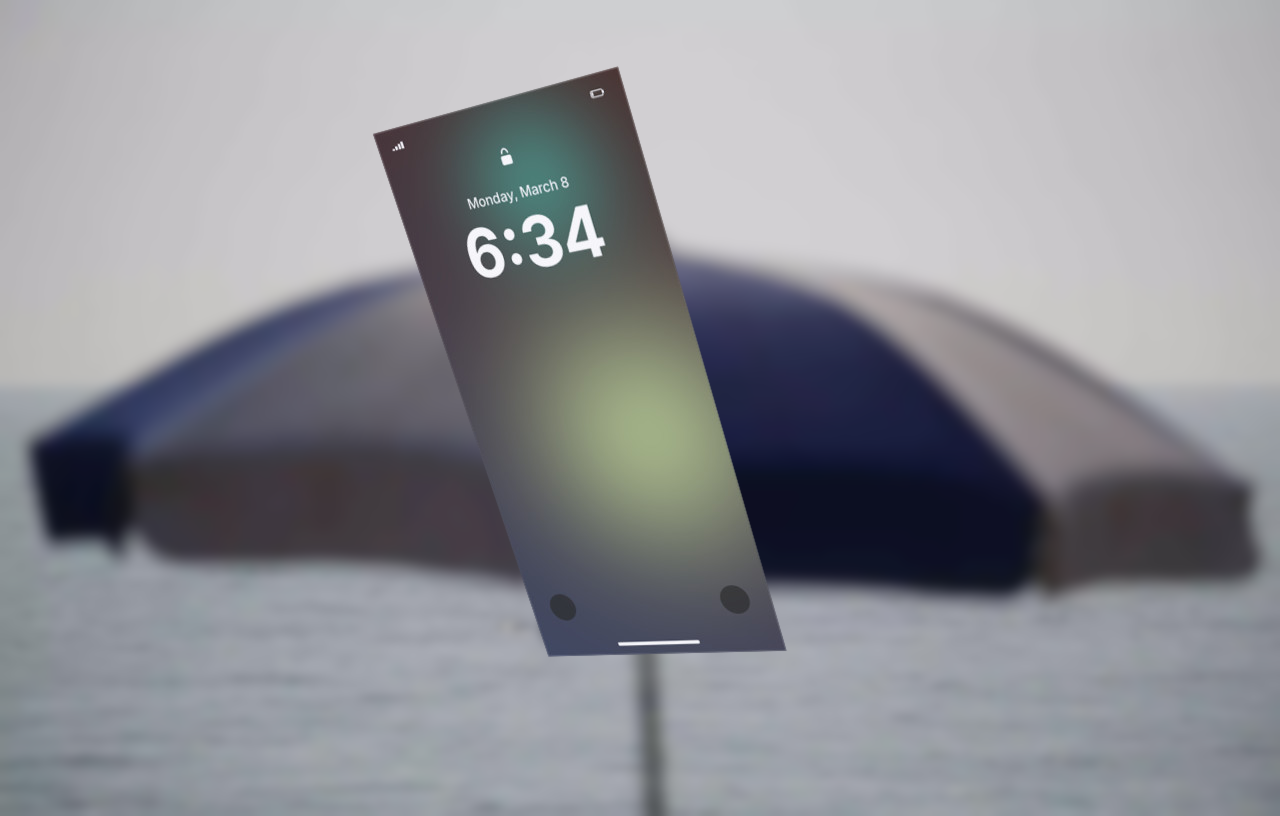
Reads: 6.34
